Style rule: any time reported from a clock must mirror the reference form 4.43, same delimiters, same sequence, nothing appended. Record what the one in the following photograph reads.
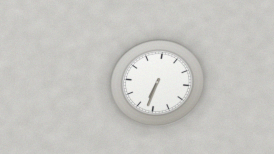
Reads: 6.32
